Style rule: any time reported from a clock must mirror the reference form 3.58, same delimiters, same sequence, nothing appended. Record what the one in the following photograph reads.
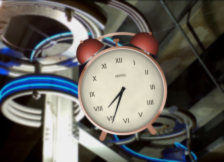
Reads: 7.34
